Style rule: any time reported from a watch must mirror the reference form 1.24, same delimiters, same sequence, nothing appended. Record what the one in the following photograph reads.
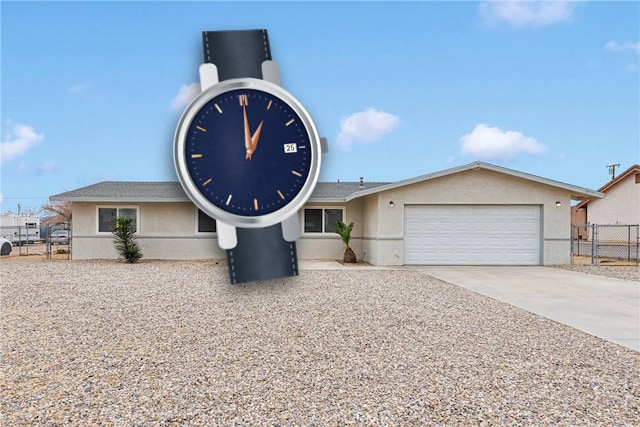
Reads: 1.00
